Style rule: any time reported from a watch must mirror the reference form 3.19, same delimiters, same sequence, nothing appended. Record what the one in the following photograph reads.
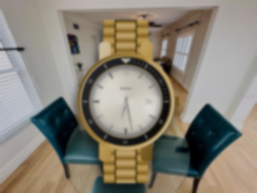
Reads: 6.28
